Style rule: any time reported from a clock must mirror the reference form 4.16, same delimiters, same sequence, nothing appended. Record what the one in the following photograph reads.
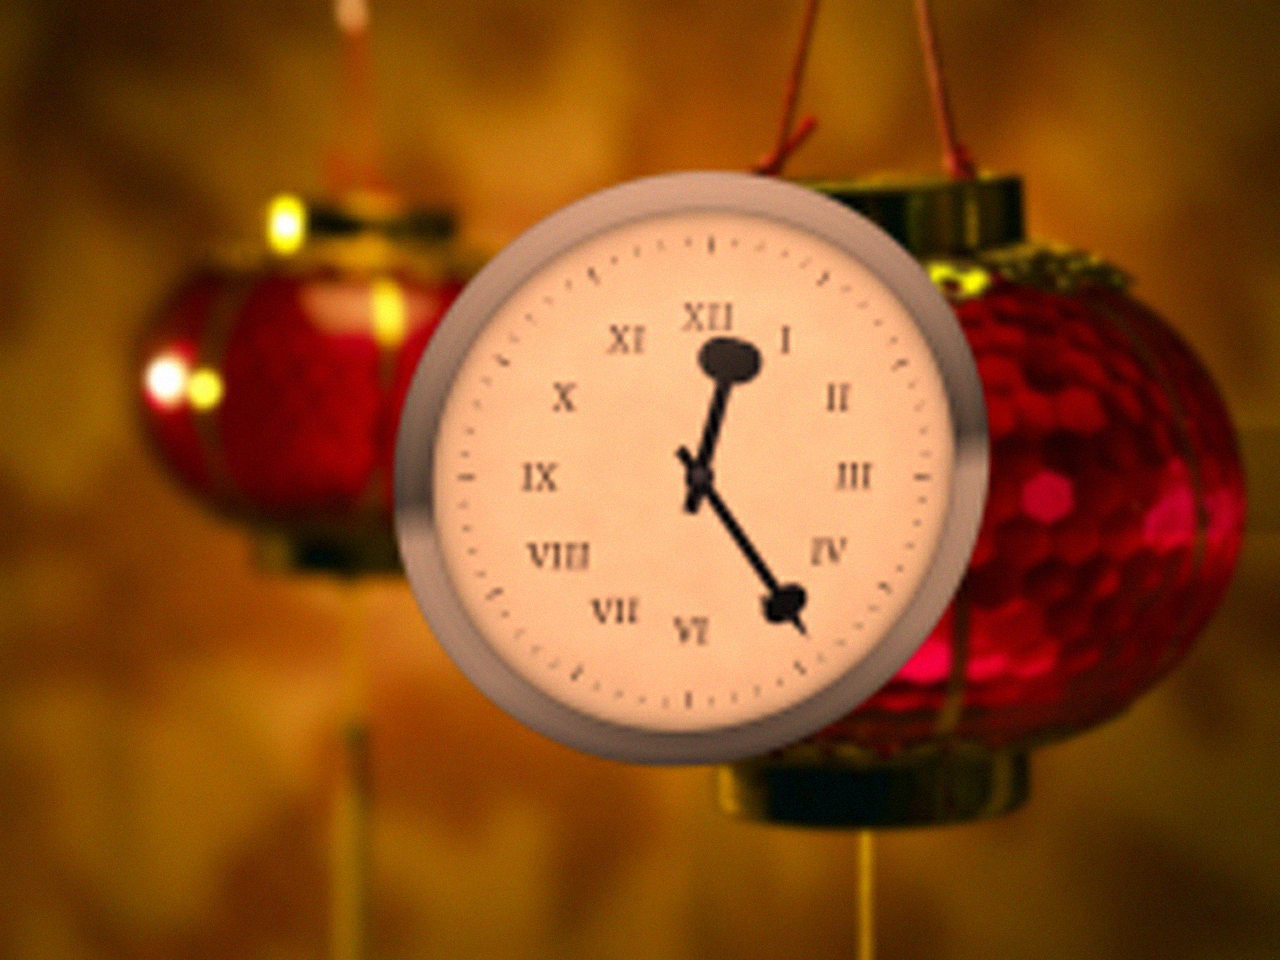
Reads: 12.24
